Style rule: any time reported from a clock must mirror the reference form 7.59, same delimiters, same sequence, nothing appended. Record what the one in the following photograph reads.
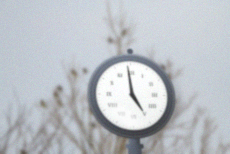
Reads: 4.59
